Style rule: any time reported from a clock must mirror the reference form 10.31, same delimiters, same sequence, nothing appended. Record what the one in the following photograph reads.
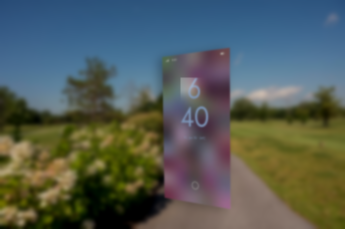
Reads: 6.40
